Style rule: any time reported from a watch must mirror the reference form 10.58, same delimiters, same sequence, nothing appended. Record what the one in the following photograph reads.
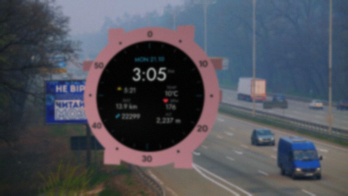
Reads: 3.05
